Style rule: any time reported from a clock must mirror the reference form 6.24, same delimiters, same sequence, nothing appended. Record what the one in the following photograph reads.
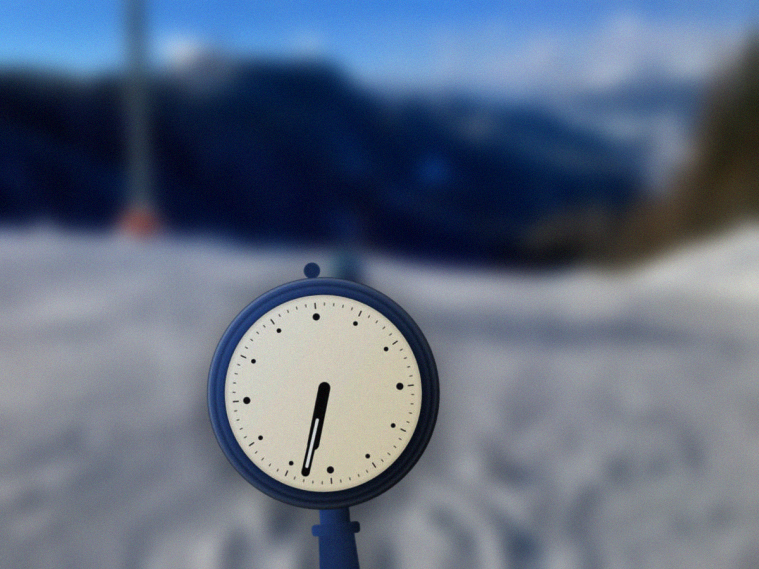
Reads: 6.33
